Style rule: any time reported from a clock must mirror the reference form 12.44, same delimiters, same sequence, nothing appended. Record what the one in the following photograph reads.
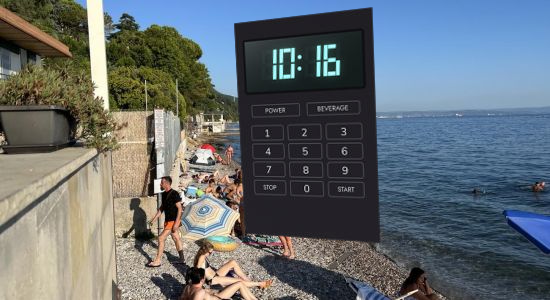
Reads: 10.16
